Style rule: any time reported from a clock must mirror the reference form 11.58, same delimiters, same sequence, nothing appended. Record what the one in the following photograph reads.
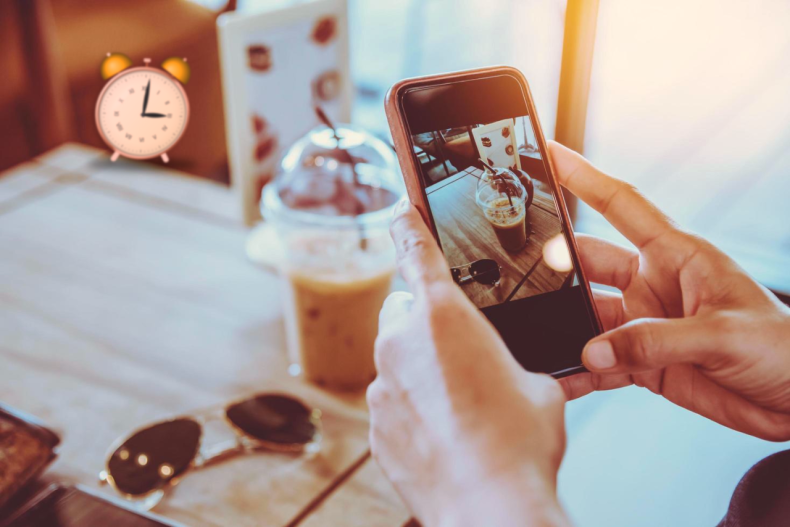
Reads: 3.01
